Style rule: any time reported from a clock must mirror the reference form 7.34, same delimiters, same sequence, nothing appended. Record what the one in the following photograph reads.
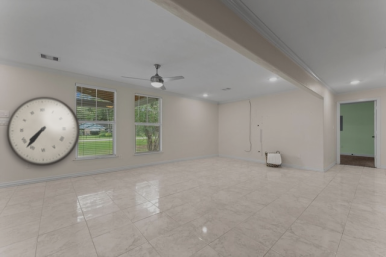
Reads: 7.37
